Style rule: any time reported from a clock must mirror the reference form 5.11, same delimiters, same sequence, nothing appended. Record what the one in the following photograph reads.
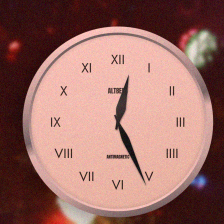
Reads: 12.26
